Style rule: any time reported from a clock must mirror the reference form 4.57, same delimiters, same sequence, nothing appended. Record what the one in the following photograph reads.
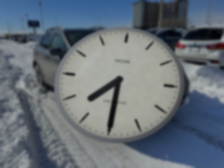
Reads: 7.30
